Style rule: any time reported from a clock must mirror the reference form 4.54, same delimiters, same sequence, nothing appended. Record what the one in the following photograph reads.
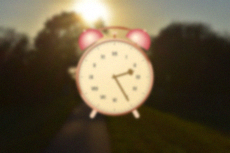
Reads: 2.25
